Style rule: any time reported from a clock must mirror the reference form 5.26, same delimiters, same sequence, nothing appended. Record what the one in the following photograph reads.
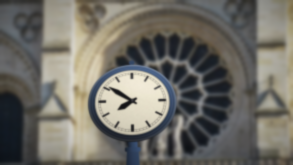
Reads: 7.51
